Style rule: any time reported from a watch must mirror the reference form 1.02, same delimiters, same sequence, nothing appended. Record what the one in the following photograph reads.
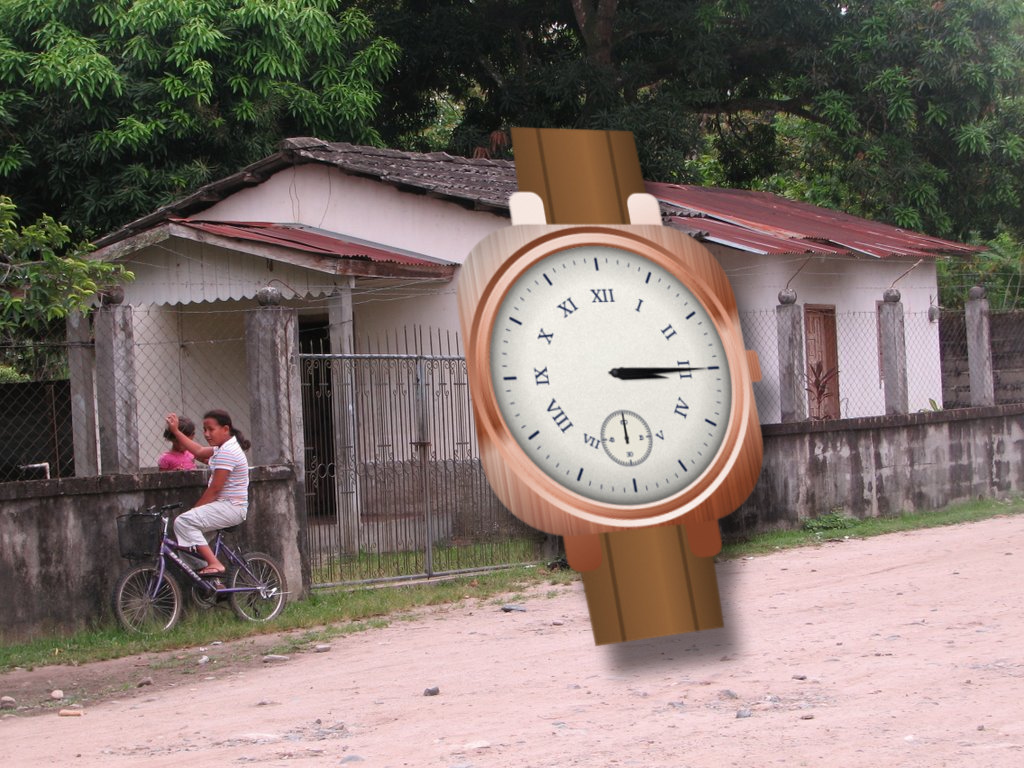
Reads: 3.15
